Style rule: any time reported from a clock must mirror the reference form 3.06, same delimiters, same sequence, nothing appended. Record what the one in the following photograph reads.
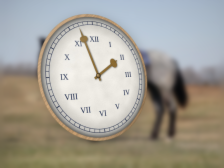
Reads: 1.57
